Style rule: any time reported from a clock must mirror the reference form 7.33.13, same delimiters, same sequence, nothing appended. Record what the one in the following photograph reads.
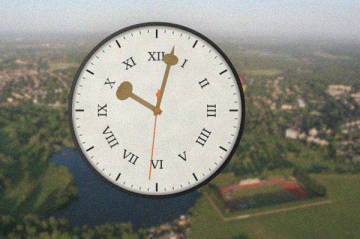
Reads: 10.02.31
